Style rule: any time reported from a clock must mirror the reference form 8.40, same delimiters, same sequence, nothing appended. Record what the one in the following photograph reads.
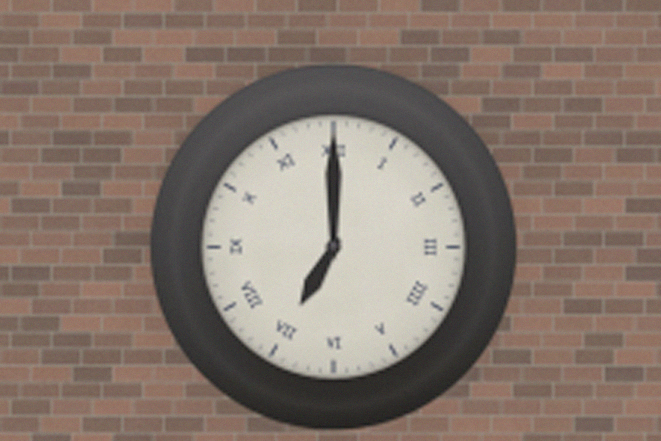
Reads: 7.00
